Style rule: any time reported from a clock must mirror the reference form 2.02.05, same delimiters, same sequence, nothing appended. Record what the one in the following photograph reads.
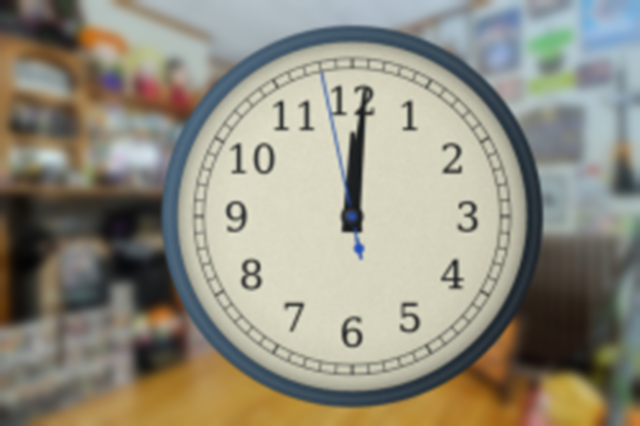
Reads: 12.00.58
